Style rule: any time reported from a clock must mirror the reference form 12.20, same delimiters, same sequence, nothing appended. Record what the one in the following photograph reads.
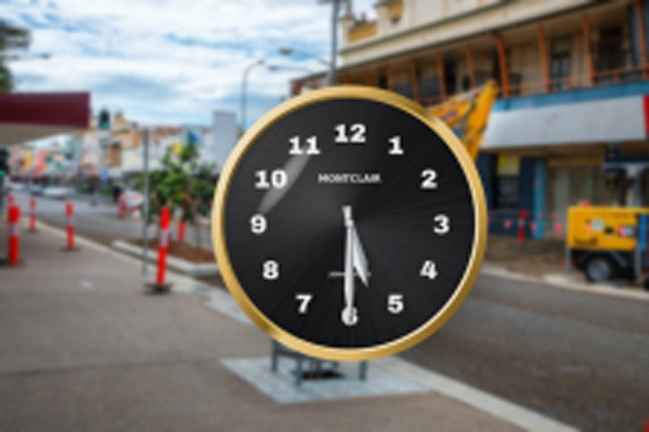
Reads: 5.30
